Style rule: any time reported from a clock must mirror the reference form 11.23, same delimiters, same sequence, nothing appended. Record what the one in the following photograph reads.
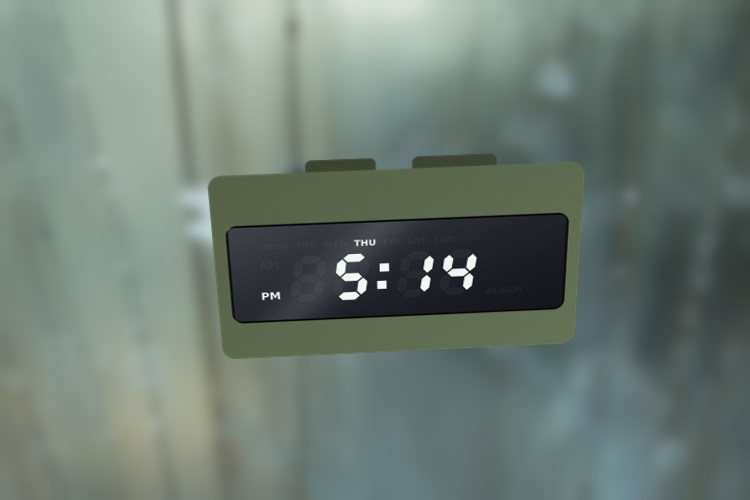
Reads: 5.14
